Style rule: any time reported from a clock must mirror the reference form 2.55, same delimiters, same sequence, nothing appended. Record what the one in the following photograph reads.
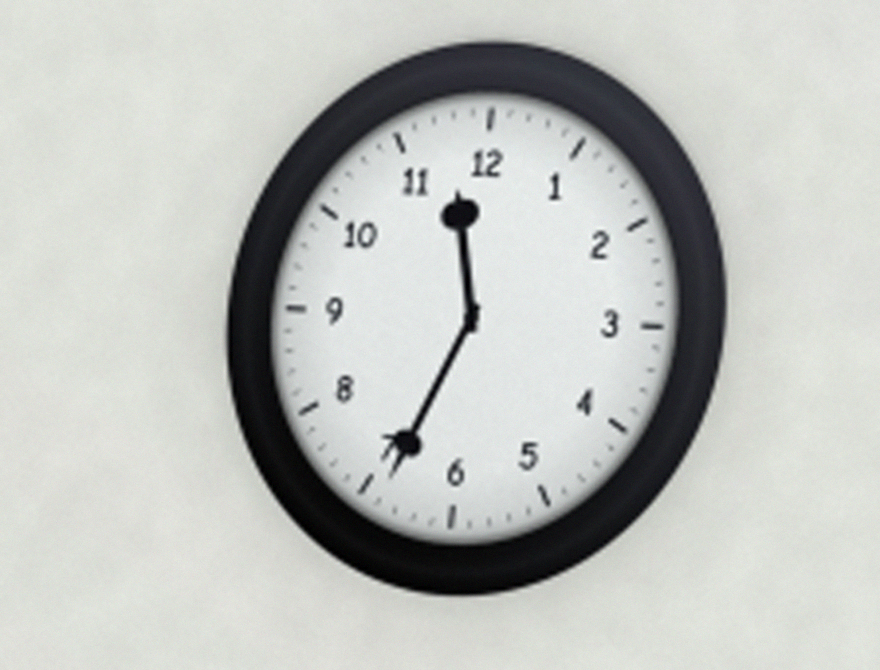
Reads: 11.34
